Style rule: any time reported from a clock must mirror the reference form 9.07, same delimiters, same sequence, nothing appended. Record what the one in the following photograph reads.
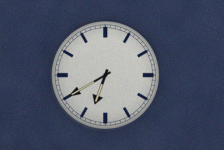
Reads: 6.40
